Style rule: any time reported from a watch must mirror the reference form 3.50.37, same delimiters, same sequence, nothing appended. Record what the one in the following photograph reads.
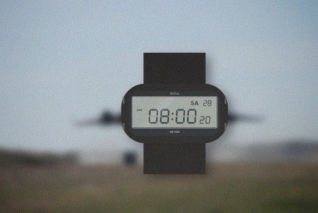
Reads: 8.00.20
